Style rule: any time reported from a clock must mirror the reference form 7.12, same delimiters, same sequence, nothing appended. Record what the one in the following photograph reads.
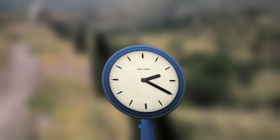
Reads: 2.20
